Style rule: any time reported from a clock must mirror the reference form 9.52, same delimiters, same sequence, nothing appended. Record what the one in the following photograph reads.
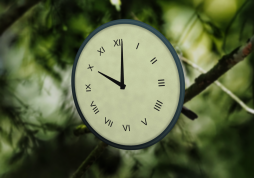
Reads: 10.01
